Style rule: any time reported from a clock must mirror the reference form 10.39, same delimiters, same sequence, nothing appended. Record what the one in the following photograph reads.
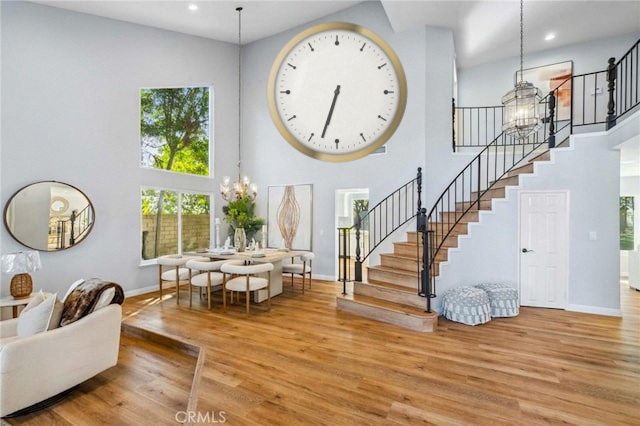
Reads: 6.33
